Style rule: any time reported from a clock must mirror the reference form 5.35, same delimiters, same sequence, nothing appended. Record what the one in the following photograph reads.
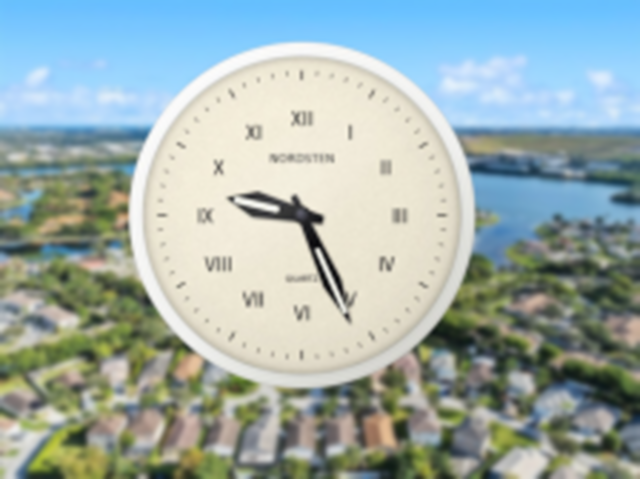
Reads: 9.26
